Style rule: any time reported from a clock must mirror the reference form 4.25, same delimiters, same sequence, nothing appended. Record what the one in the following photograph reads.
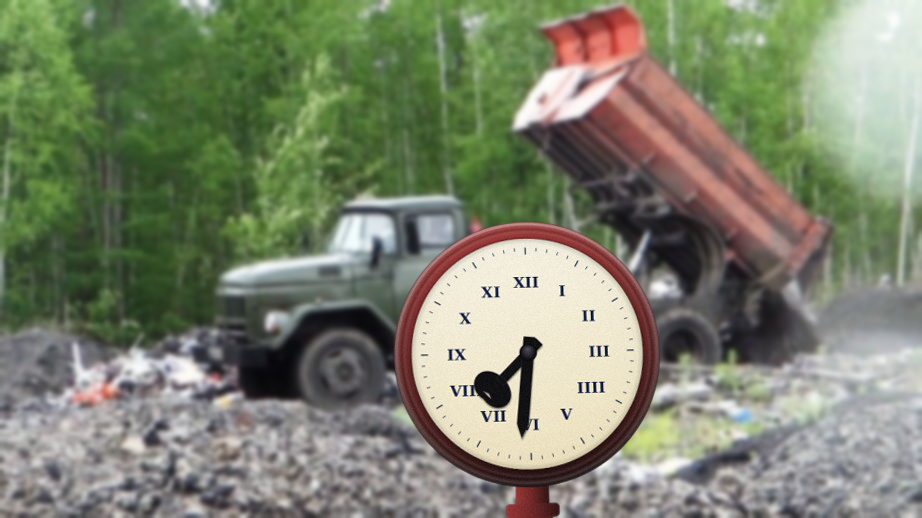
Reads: 7.31
